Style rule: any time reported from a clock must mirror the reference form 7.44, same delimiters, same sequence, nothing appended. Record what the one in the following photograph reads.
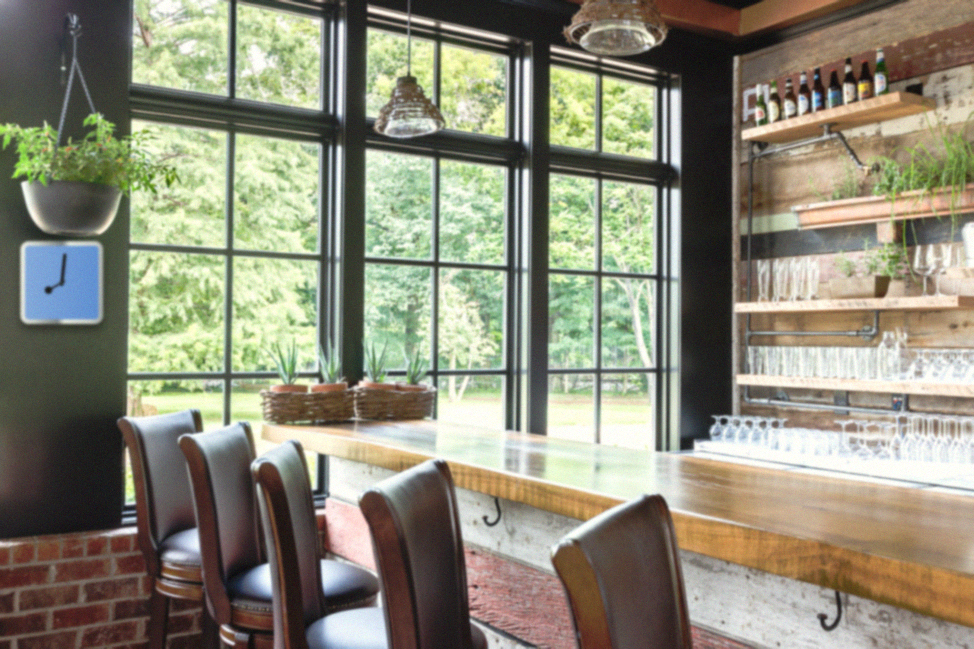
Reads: 8.01
